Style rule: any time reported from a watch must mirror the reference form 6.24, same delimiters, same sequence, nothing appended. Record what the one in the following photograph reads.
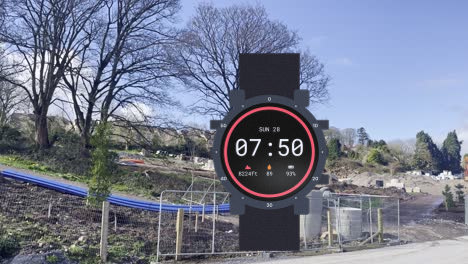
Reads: 7.50
